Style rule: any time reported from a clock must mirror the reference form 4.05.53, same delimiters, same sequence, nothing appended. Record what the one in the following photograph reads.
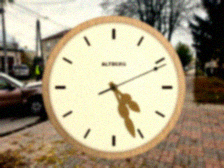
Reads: 4.26.11
